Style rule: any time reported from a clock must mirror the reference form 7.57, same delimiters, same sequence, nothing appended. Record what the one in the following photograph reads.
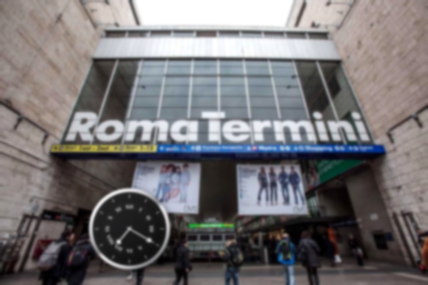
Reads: 7.20
